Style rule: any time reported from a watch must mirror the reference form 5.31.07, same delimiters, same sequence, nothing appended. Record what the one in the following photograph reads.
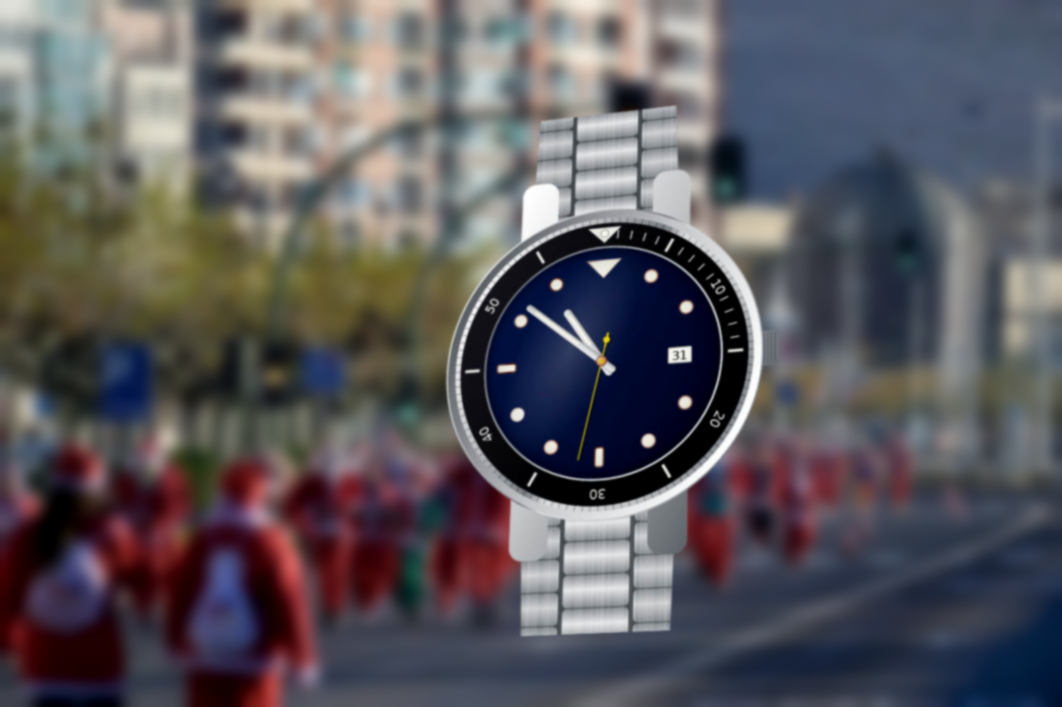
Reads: 10.51.32
